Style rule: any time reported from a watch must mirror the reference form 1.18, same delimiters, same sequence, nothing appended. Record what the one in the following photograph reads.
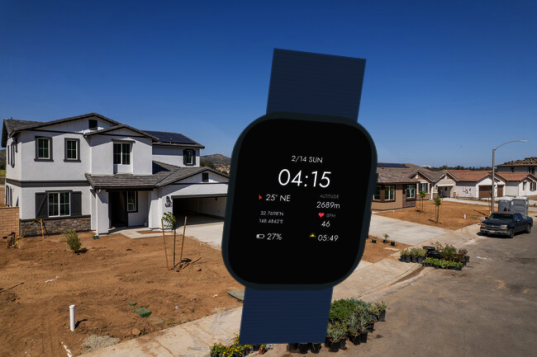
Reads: 4.15
